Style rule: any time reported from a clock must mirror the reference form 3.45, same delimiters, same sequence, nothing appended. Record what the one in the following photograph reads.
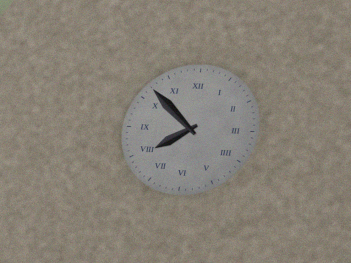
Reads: 7.52
